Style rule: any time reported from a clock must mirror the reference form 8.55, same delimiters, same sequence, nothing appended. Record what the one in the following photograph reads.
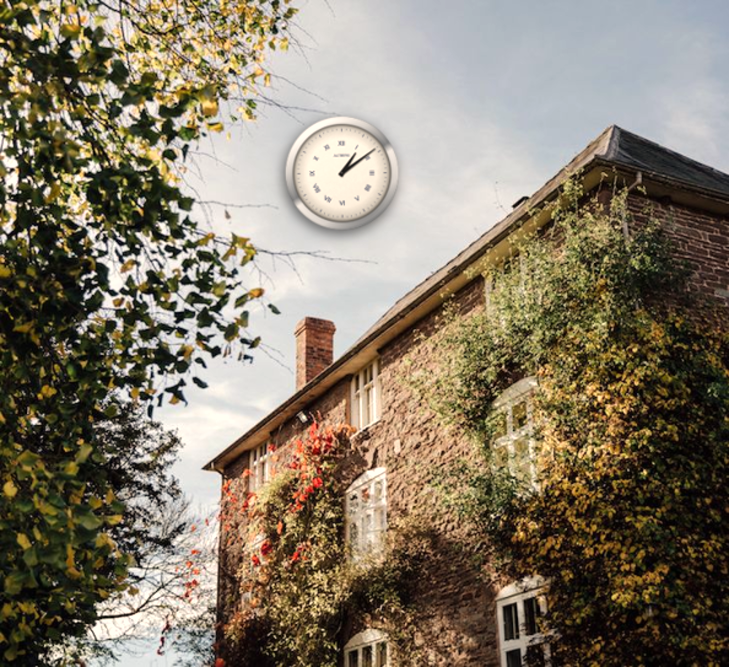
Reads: 1.09
